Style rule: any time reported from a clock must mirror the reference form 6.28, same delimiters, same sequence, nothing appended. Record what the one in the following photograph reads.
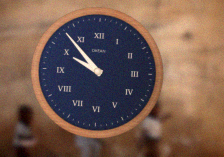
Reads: 9.53
